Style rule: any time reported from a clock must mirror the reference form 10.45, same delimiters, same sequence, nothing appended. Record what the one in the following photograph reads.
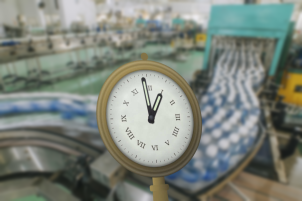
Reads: 12.59
